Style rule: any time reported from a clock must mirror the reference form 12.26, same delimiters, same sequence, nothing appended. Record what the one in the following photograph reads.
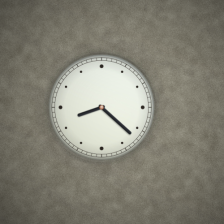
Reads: 8.22
